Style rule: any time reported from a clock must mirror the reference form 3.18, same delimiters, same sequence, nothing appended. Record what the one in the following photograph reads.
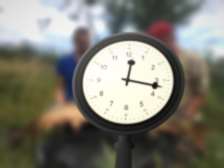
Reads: 12.17
